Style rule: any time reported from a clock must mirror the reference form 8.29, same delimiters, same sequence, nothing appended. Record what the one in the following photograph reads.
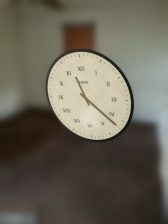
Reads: 11.22
